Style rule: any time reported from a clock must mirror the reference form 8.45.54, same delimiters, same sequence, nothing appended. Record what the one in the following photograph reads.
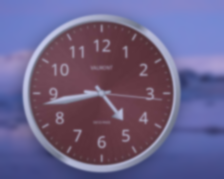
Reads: 4.43.16
